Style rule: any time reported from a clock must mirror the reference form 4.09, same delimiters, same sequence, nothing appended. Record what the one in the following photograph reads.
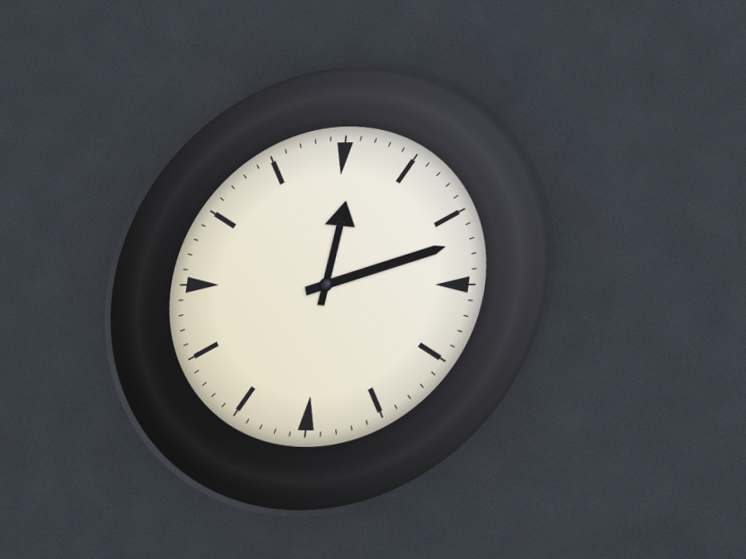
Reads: 12.12
